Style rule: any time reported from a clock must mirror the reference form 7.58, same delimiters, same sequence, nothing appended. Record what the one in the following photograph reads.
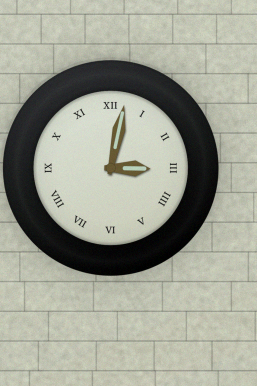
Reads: 3.02
